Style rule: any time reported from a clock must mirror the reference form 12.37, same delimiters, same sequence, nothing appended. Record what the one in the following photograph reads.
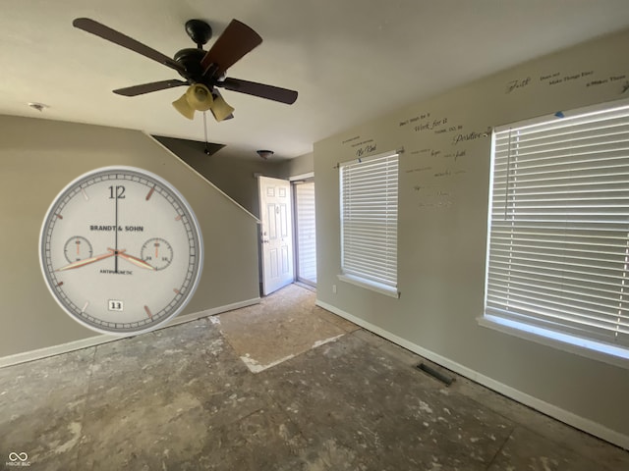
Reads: 3.42
